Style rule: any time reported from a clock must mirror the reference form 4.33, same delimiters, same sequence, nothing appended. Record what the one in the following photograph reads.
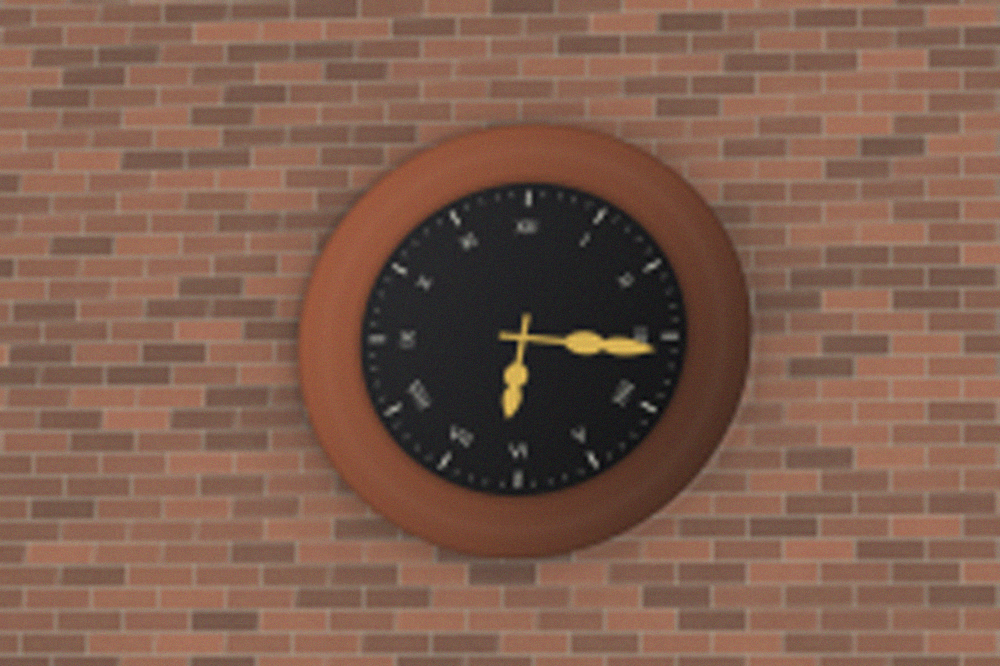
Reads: 6.16
